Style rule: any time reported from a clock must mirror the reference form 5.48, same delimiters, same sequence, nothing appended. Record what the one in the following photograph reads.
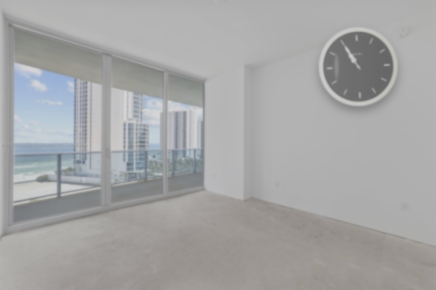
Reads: 10.55
